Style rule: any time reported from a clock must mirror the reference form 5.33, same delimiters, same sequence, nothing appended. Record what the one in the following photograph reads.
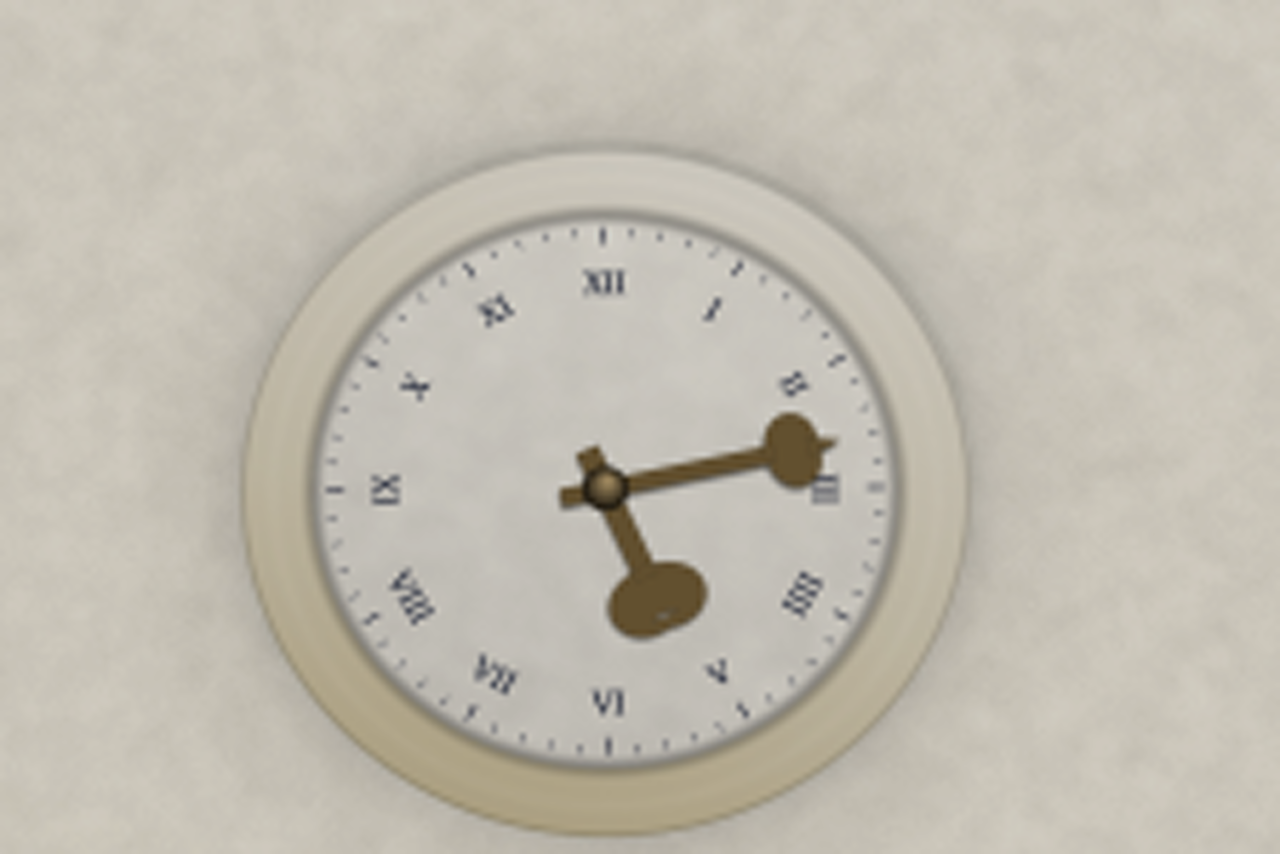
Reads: 5.13
